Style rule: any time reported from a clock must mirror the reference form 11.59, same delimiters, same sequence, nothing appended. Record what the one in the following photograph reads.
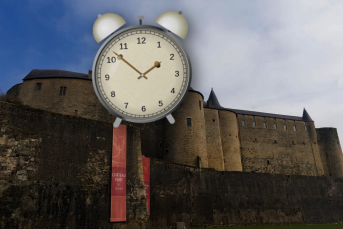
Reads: 1.52
